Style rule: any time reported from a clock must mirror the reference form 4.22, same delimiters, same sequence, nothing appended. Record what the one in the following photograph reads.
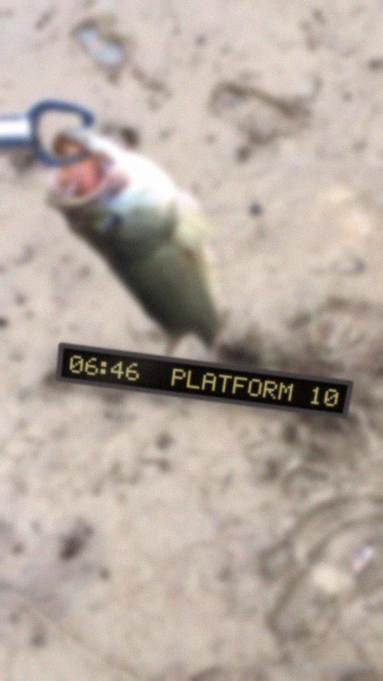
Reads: 6.46
